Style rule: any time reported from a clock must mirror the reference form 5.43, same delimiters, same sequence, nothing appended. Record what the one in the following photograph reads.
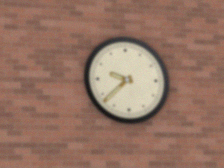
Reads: 9.38
